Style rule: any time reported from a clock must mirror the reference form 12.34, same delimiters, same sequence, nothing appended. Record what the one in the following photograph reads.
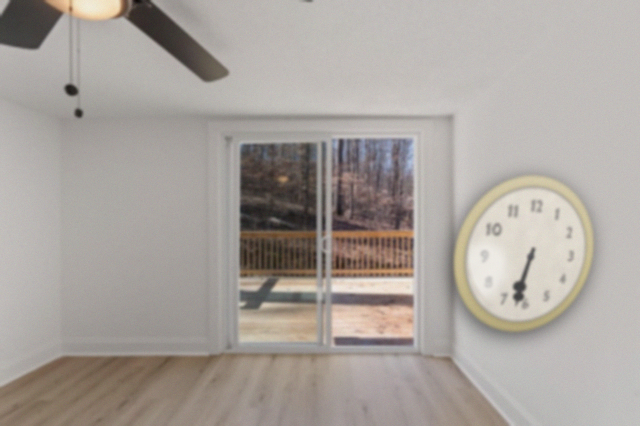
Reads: 6.32
